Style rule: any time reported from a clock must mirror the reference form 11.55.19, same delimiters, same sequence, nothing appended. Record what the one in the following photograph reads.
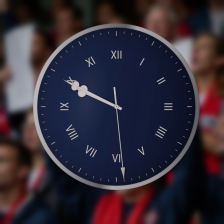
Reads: 9.49.29
